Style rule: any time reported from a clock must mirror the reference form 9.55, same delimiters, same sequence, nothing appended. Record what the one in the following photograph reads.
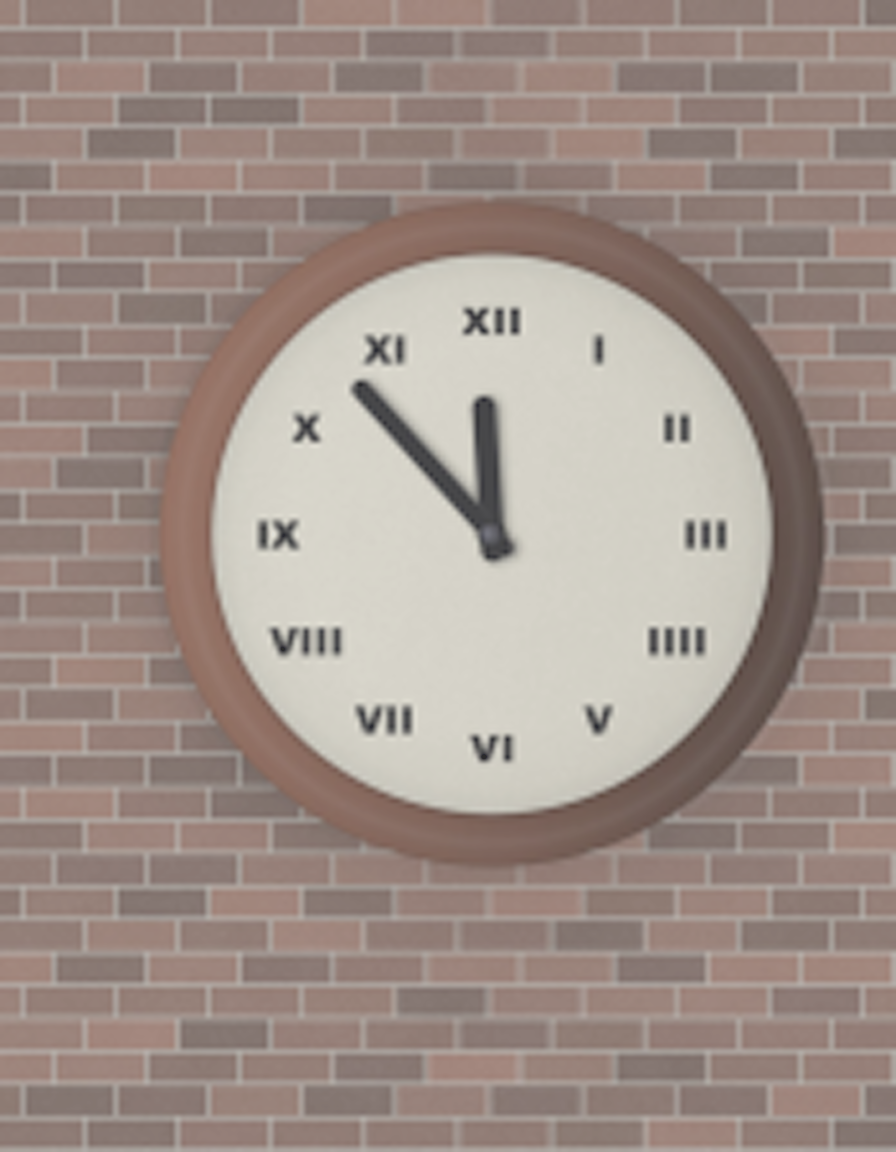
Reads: 11.53
